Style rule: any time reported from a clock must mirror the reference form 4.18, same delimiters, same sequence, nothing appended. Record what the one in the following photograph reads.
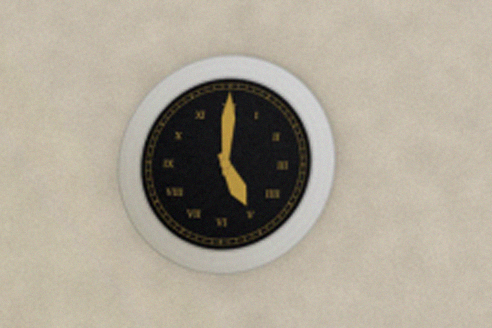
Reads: 5.00
